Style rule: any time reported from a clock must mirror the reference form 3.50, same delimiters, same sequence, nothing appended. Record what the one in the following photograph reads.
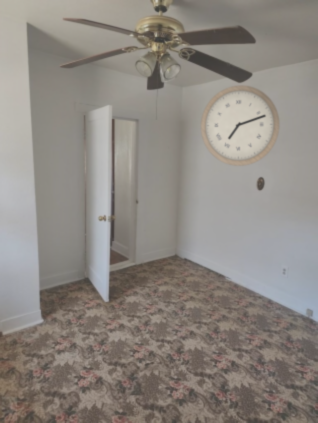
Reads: 7.12
